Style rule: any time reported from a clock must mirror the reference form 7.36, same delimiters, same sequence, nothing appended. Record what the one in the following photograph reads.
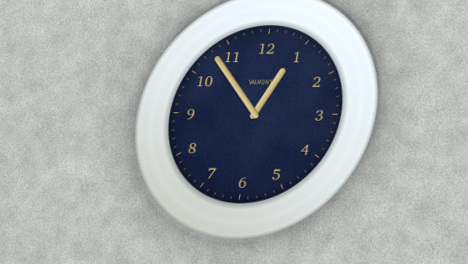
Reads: 12.53
